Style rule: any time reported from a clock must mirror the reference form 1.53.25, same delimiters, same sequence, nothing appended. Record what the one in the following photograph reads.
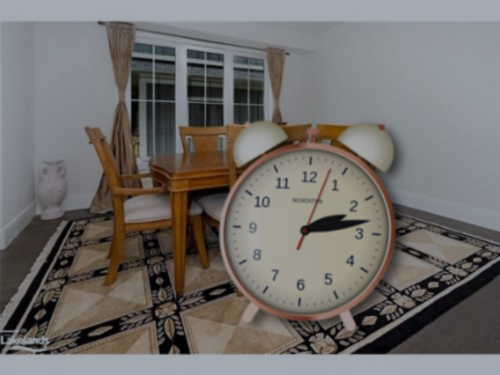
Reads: 2.13.03
